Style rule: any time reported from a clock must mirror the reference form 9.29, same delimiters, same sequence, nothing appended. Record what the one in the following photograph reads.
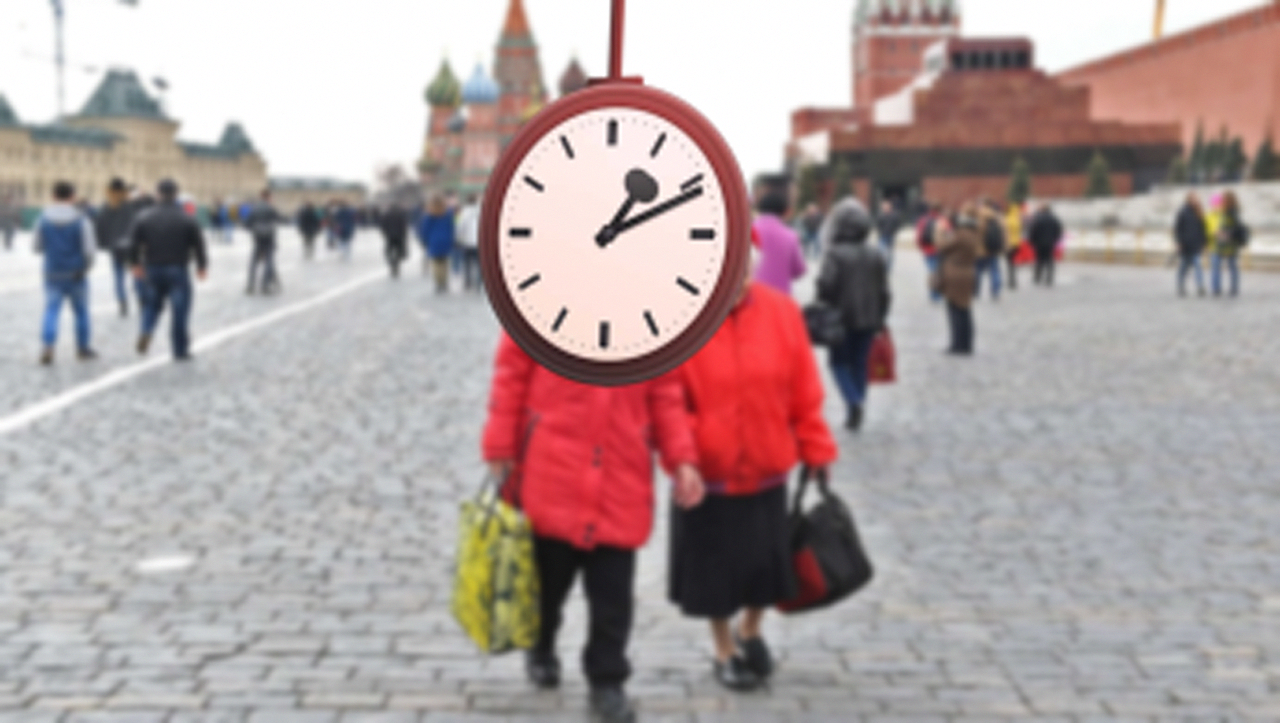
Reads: 1.11
